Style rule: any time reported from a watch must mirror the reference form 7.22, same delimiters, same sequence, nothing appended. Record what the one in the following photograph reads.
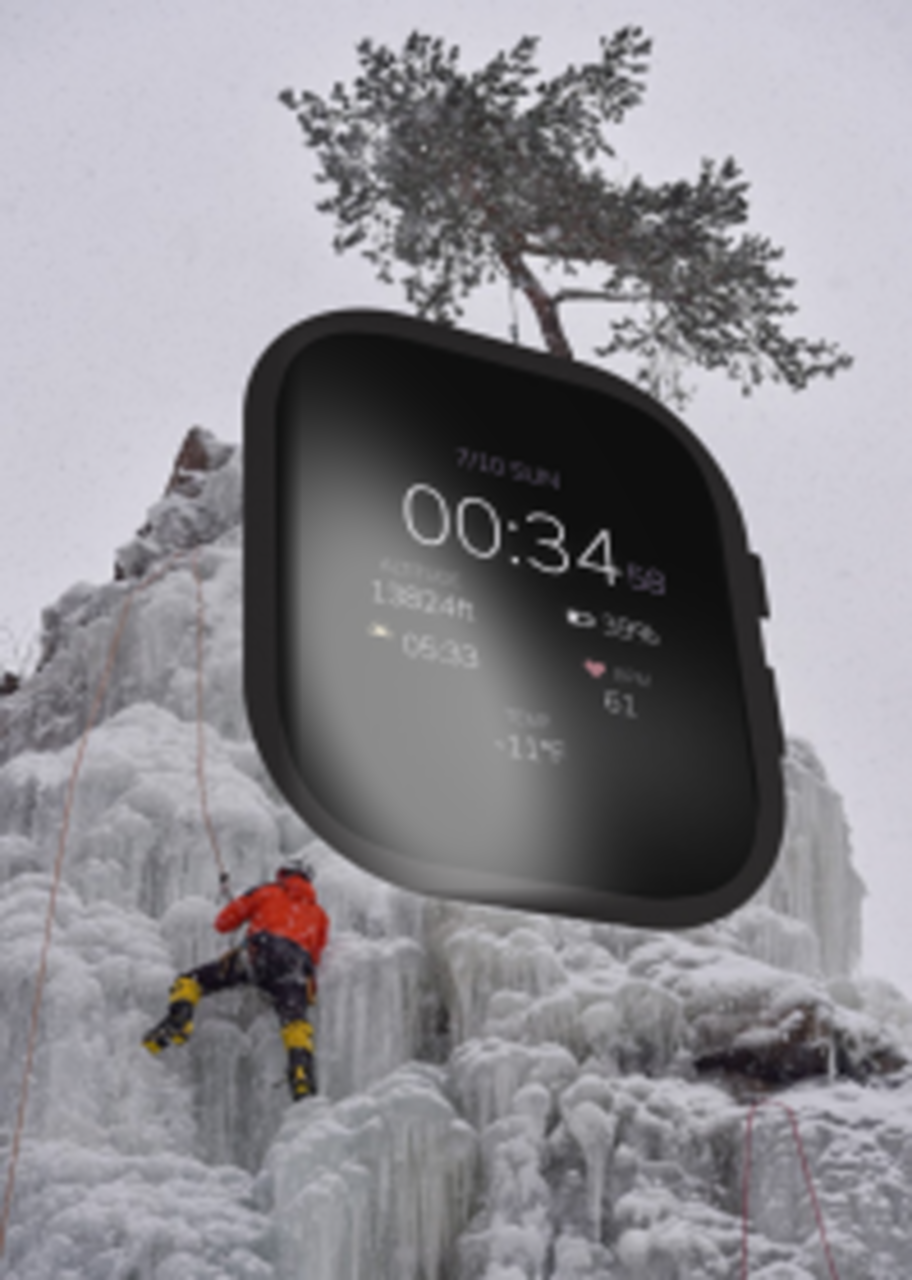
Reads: 0.34
